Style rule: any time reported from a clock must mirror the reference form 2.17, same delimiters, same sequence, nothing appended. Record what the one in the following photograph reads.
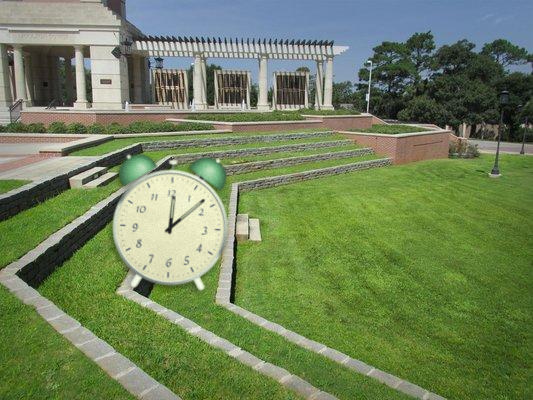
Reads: 12.08
